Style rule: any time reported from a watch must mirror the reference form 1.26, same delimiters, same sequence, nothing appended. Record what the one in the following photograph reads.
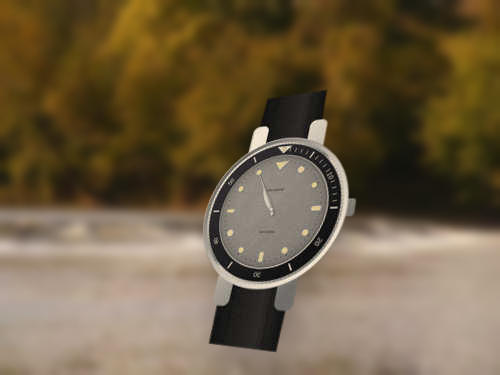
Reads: 10.55
